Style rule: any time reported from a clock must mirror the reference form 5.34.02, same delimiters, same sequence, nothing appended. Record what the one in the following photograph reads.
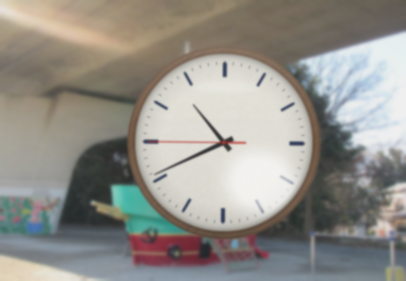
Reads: 10.40.45
